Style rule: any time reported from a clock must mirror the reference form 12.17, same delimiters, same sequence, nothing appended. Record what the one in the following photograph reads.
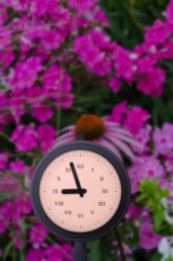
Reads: 8.57
